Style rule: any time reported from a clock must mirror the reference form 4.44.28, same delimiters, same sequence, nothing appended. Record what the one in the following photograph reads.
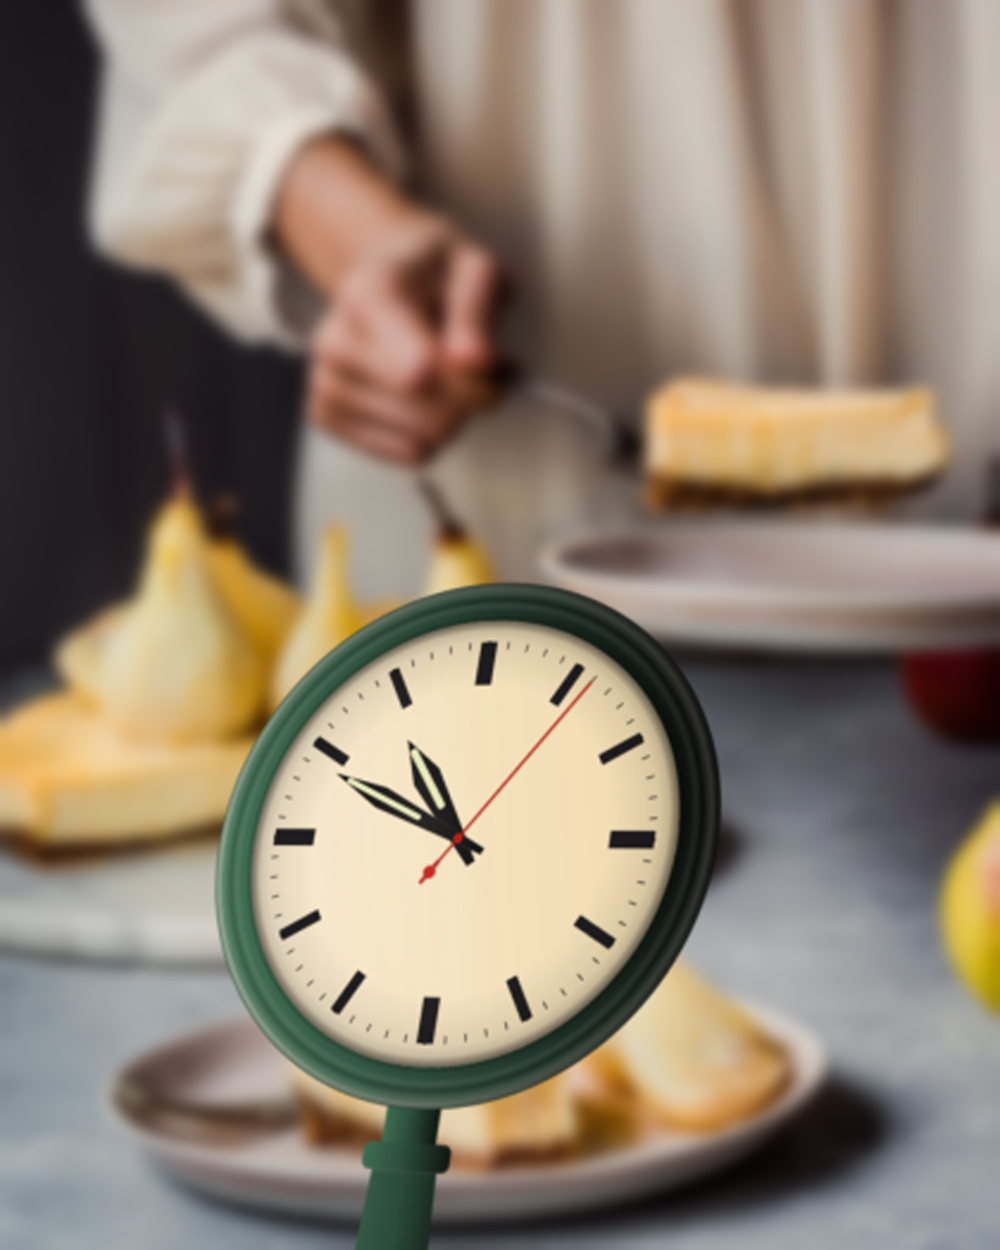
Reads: 10.49.06
